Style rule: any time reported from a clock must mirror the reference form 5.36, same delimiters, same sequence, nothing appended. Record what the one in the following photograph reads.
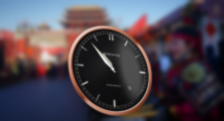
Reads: 10.53
